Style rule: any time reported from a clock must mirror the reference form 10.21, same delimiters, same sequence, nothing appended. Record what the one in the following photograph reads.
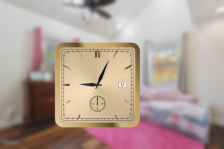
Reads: 9.04
